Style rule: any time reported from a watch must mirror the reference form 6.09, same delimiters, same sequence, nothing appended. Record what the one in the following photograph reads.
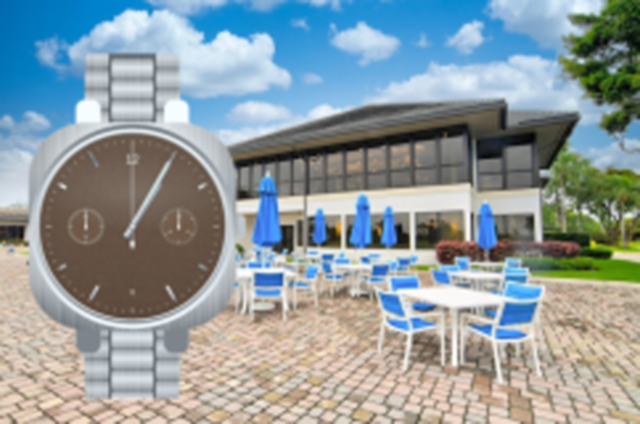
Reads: 1.05
